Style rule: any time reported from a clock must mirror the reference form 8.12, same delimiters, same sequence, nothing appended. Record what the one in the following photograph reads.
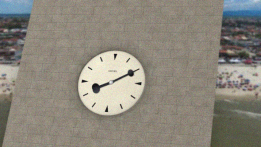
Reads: 8.10
